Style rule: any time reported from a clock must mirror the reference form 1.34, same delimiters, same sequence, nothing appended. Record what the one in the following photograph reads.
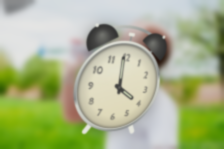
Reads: 3.59
